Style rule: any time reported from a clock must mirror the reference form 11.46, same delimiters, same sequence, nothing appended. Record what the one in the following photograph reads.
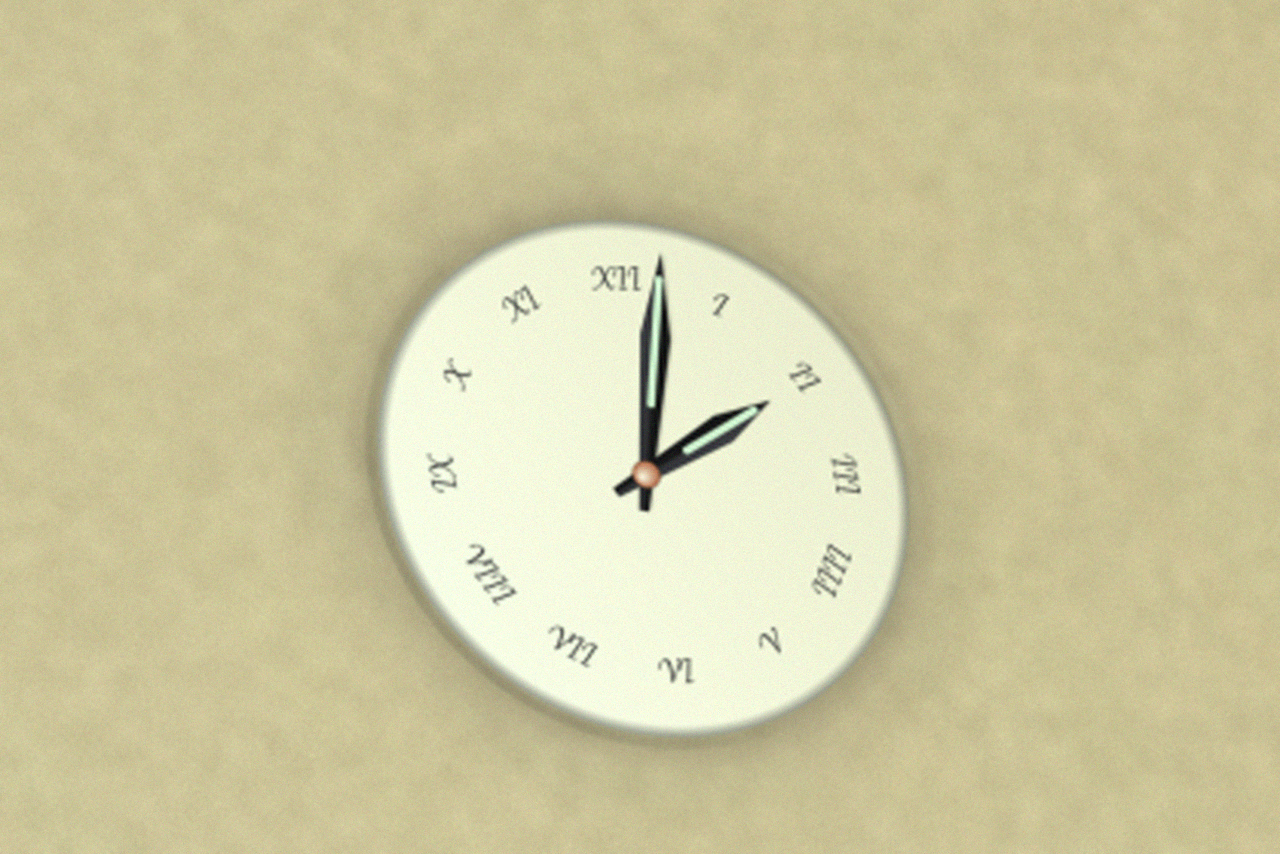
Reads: 2.02
